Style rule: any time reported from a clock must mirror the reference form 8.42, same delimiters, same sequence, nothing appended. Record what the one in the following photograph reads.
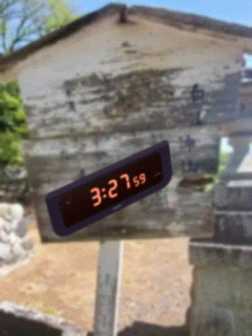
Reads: 3.27
